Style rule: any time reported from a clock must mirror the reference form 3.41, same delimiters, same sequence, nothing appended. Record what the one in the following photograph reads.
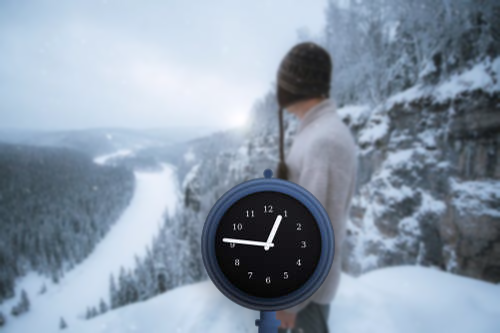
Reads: 12.46
